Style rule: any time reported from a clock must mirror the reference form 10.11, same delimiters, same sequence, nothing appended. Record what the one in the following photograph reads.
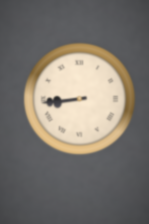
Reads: 8.44
